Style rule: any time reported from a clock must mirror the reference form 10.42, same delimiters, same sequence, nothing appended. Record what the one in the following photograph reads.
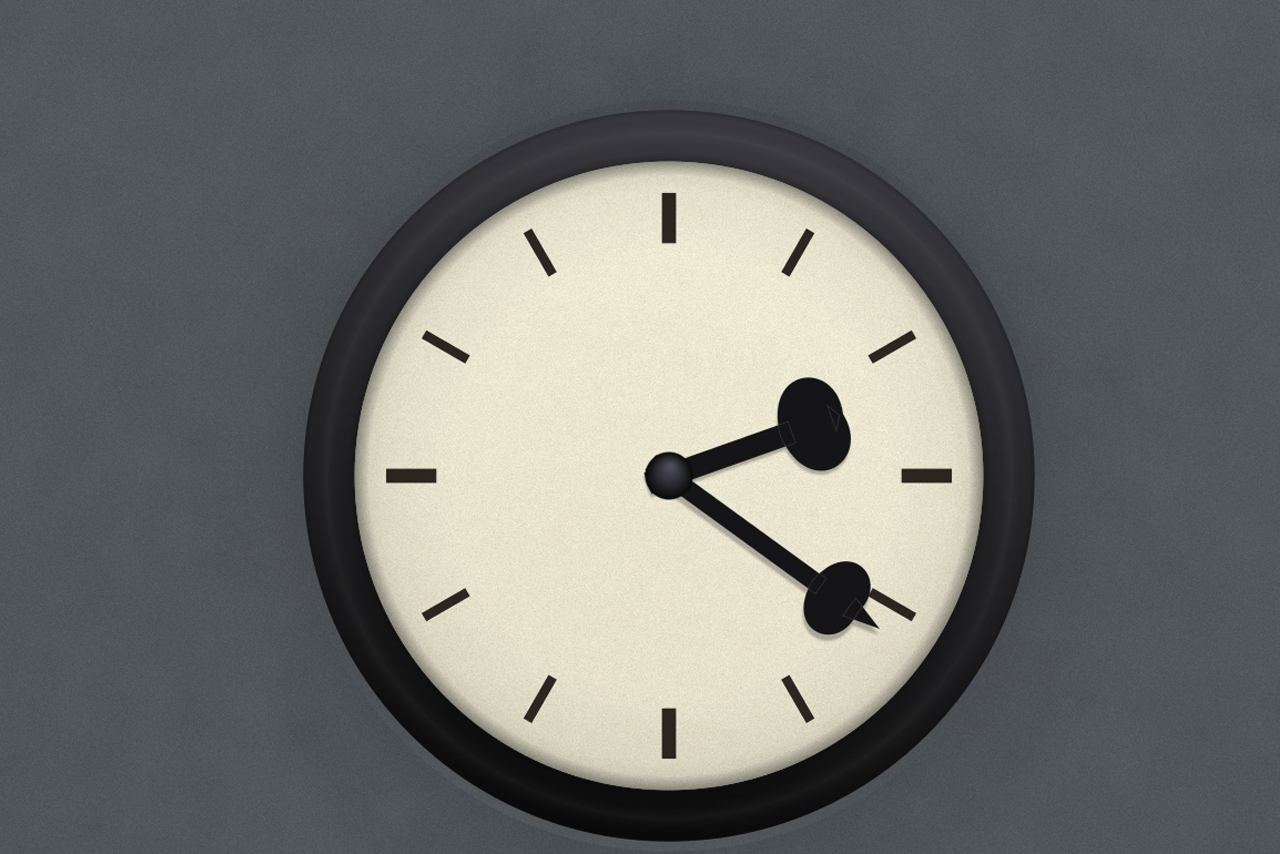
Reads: 2.21
